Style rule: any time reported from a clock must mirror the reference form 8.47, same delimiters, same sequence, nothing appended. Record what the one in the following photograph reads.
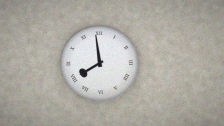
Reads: 7.59
